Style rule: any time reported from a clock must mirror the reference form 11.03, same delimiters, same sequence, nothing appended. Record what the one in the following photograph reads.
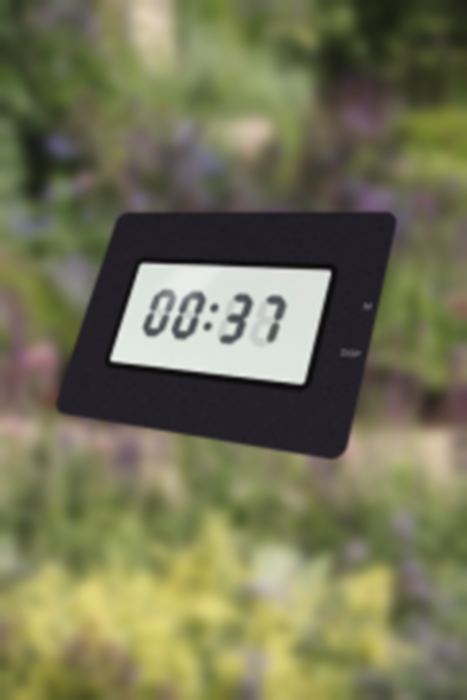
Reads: 0.37
